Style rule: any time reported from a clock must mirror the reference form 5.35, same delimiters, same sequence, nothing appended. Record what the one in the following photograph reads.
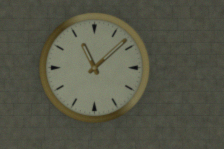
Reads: 11.08
